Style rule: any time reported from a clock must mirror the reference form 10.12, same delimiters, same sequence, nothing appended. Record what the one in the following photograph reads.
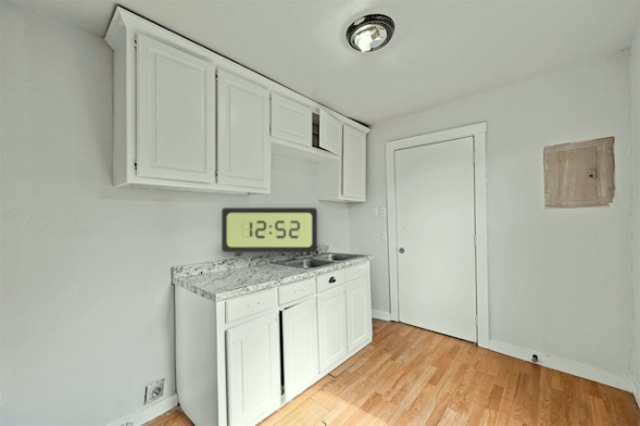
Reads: 12.52
